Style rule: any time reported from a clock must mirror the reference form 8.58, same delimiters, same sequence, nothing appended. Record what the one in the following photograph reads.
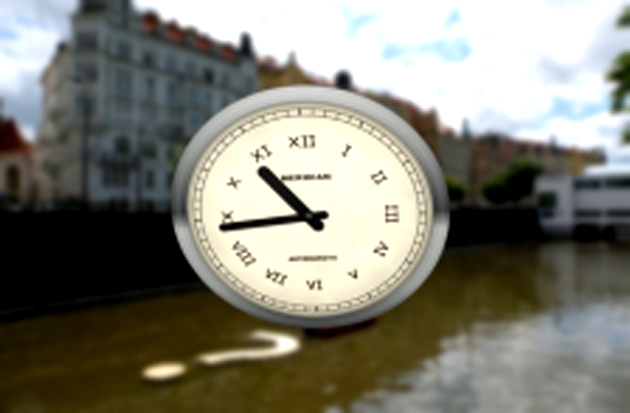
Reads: 10.44
